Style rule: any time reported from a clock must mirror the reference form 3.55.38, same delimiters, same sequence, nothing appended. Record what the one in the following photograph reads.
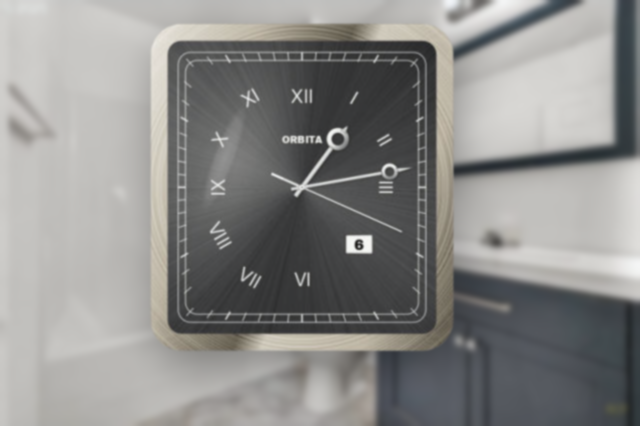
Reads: 1.13.19
